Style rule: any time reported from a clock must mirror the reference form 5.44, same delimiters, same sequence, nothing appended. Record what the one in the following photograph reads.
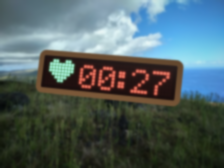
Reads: 0.27
